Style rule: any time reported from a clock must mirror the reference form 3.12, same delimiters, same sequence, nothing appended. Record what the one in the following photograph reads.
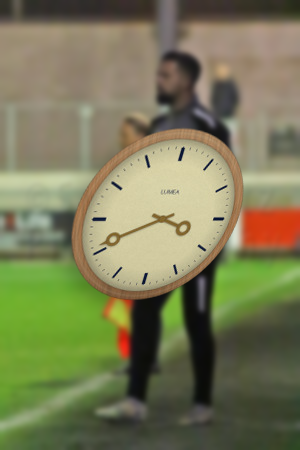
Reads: 3.41
